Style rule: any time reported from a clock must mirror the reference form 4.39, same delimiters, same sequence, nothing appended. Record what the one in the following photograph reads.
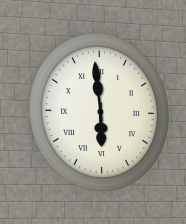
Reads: 5.59
